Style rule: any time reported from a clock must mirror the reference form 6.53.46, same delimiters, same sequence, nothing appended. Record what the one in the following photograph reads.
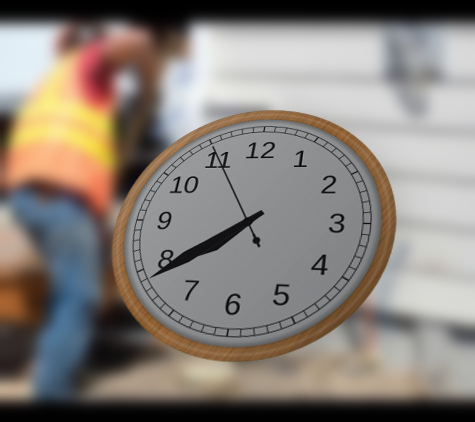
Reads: 7.38.55
